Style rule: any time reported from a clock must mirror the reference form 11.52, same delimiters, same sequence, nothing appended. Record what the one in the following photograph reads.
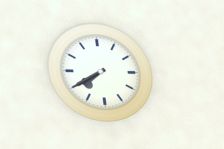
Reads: 7.40
